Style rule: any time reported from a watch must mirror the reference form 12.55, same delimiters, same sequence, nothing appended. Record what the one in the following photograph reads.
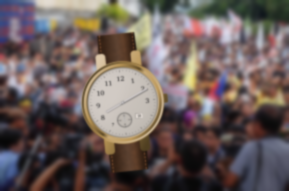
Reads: 8.11
